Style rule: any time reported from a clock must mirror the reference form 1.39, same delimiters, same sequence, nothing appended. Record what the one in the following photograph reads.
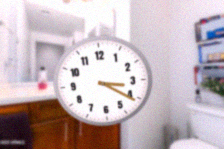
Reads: 3.21
